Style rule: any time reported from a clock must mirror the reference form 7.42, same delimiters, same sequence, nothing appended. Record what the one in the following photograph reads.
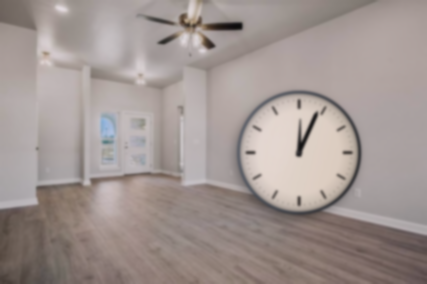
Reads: 12.04
